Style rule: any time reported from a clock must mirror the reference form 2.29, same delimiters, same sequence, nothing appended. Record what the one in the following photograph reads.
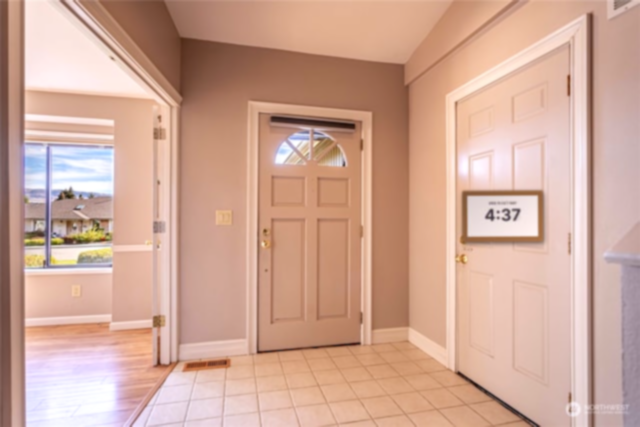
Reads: 4.37
